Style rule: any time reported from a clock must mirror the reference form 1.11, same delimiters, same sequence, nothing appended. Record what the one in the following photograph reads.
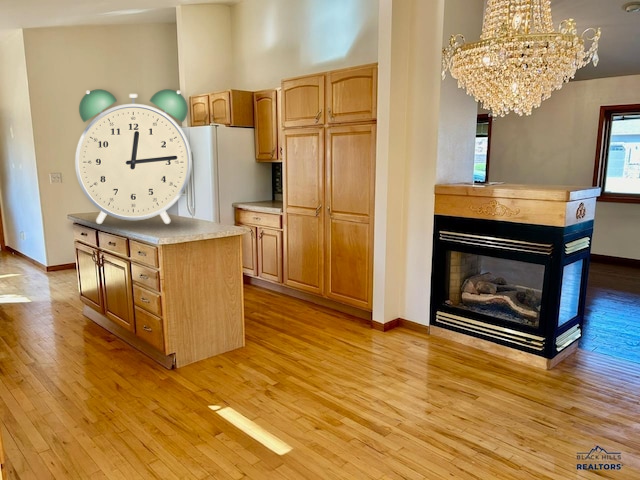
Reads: 12.14
